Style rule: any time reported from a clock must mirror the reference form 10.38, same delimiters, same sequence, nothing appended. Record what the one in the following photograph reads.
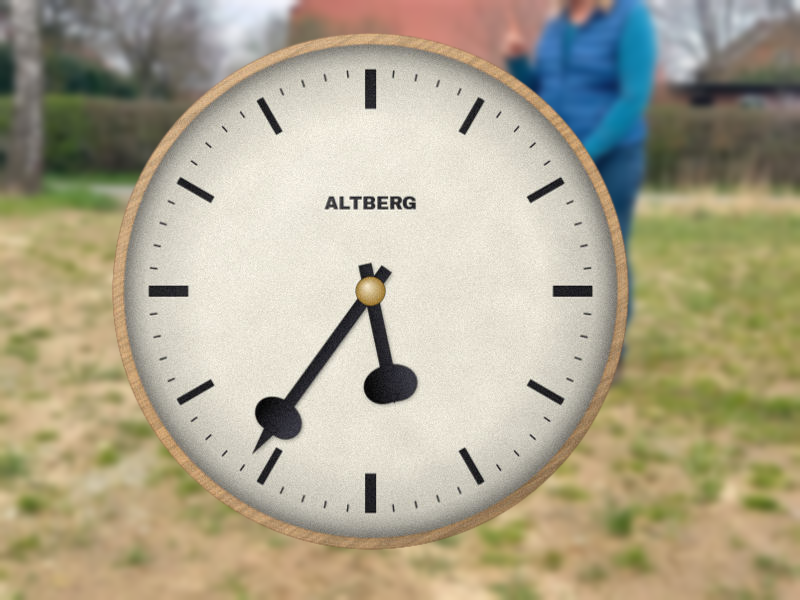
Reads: 5.36
